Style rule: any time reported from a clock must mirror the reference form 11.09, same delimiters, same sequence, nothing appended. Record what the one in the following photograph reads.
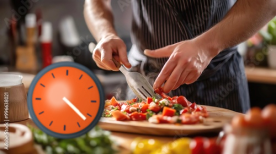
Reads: 4.22
